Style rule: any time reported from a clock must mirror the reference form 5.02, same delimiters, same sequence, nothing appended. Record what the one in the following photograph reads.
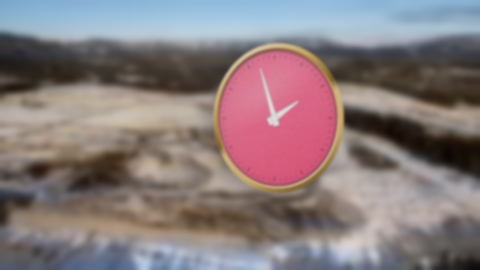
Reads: 1.57
